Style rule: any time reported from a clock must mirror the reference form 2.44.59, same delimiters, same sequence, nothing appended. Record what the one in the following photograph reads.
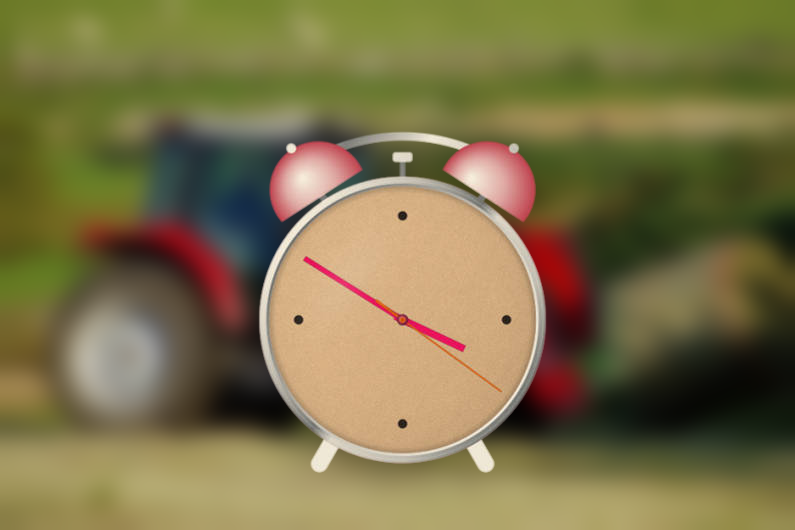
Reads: 3.50.21
